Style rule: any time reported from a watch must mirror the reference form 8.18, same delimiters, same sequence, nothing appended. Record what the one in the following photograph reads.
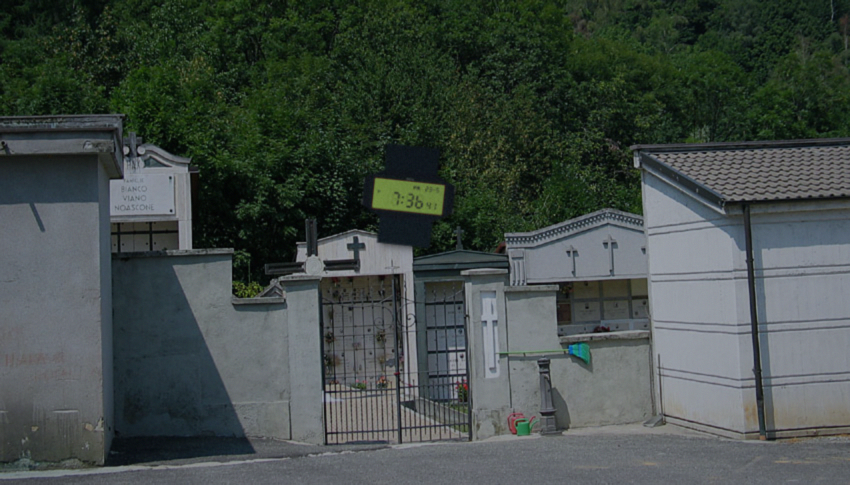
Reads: 7.36
